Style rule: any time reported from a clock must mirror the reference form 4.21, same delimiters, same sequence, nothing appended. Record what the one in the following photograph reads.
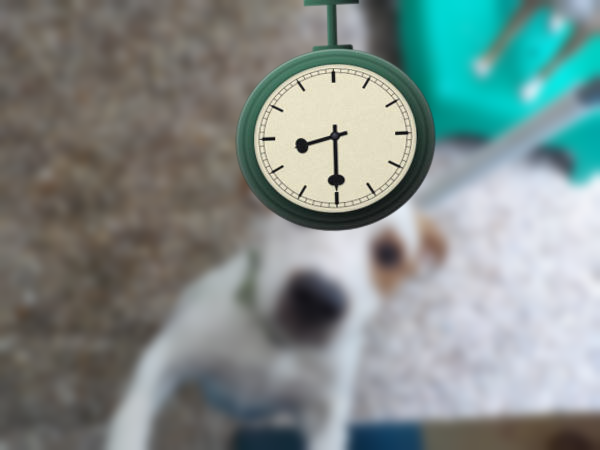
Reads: 8.30
